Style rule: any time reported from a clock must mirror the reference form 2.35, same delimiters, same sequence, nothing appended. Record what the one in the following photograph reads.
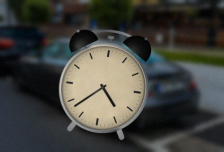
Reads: 4.38
